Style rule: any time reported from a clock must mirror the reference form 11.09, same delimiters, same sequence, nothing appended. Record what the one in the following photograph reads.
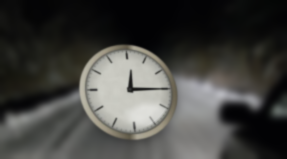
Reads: 12.15
